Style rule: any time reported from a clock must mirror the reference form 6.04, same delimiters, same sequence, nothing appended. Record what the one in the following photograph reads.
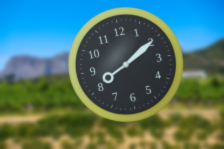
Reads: 8.10
